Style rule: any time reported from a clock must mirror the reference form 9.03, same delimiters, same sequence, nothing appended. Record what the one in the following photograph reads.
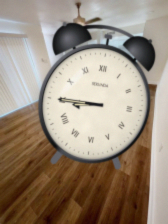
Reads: 8.45
